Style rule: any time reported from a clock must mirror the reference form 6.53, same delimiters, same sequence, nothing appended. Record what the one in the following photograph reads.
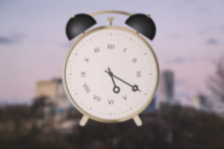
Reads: 5.20
